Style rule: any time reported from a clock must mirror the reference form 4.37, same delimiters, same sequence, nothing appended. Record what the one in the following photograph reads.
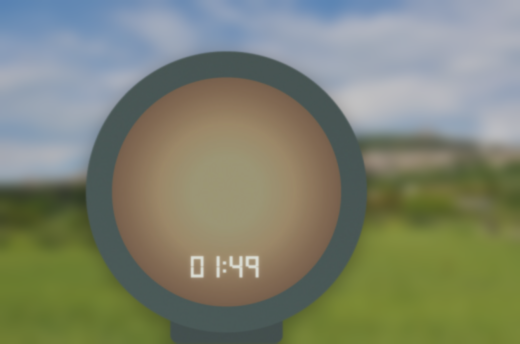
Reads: 1.49
